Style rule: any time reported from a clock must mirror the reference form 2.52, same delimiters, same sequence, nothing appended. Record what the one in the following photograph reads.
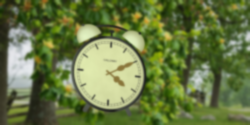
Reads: 4.10
